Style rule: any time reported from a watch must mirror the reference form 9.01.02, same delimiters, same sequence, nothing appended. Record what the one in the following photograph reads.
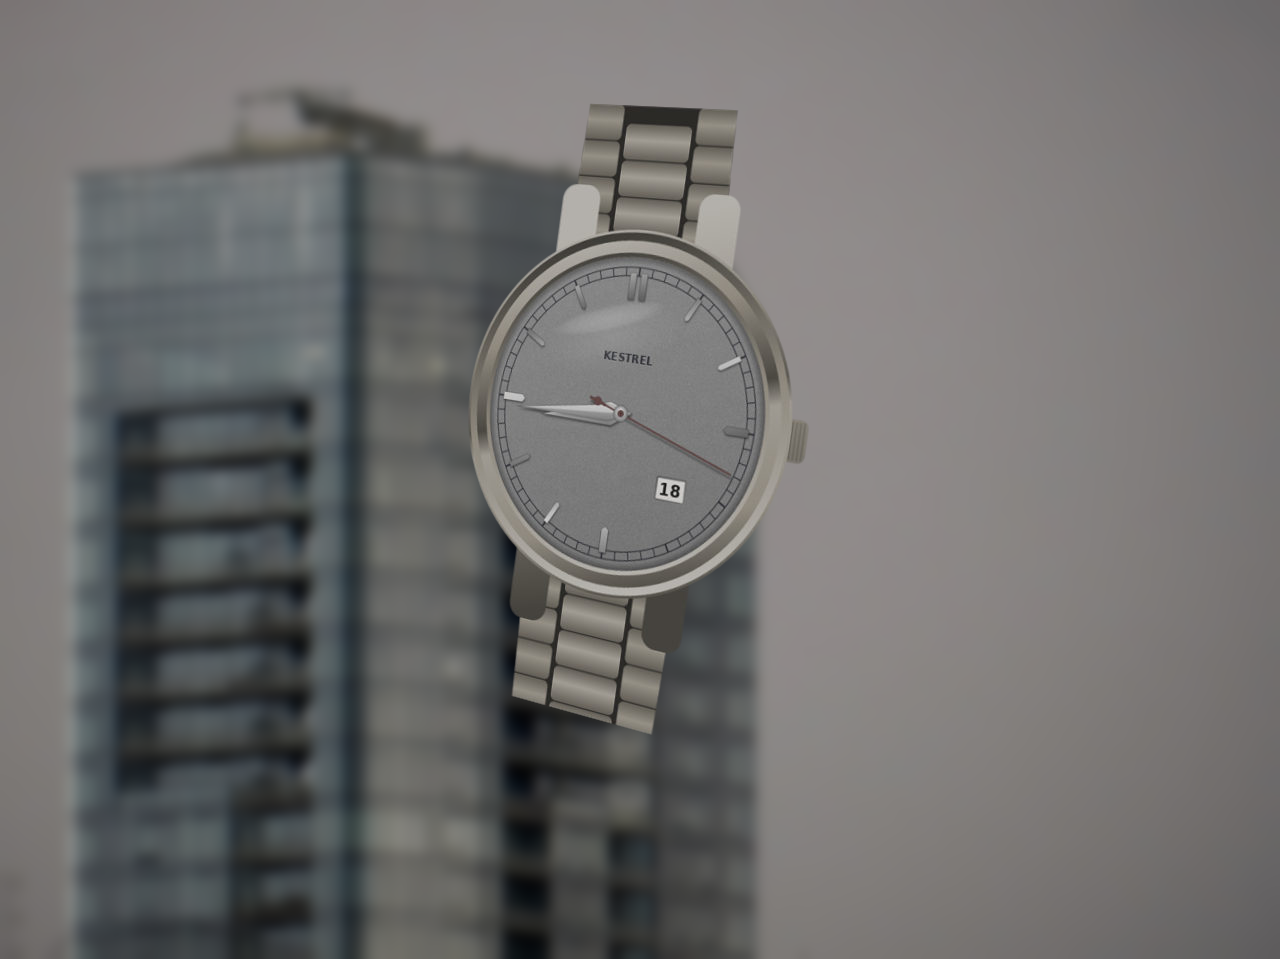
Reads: 8.44.18
